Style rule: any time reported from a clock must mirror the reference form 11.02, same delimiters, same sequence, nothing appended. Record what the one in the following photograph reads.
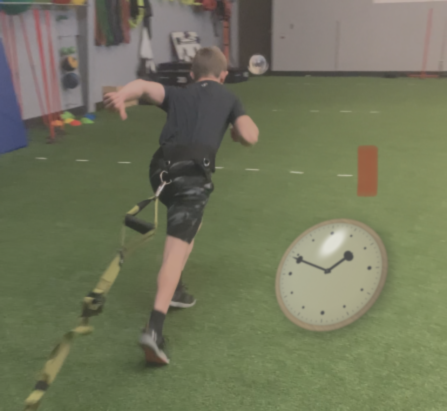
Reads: 1.49
